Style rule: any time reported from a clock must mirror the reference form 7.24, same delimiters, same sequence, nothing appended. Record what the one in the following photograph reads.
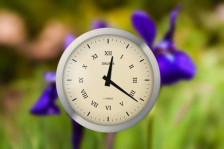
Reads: 12.21
